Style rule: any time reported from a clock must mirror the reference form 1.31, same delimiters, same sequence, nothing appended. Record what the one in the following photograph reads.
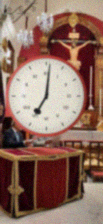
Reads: 7.01
